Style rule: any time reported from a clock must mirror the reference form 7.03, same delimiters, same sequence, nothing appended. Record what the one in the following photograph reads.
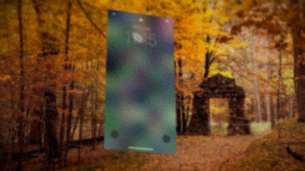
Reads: 11.15
